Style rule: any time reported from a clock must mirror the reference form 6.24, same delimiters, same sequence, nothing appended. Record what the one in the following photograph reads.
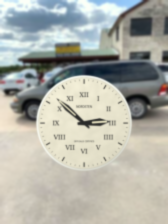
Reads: 2.52
